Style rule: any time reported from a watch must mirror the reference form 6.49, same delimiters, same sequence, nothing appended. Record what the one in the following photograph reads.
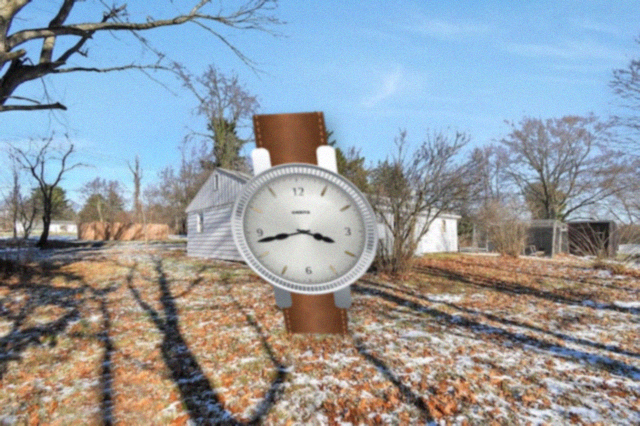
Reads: 3.43
